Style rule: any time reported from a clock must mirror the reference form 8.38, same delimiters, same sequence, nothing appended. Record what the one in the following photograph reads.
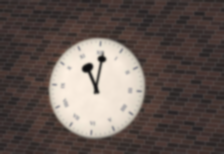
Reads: 11.01
